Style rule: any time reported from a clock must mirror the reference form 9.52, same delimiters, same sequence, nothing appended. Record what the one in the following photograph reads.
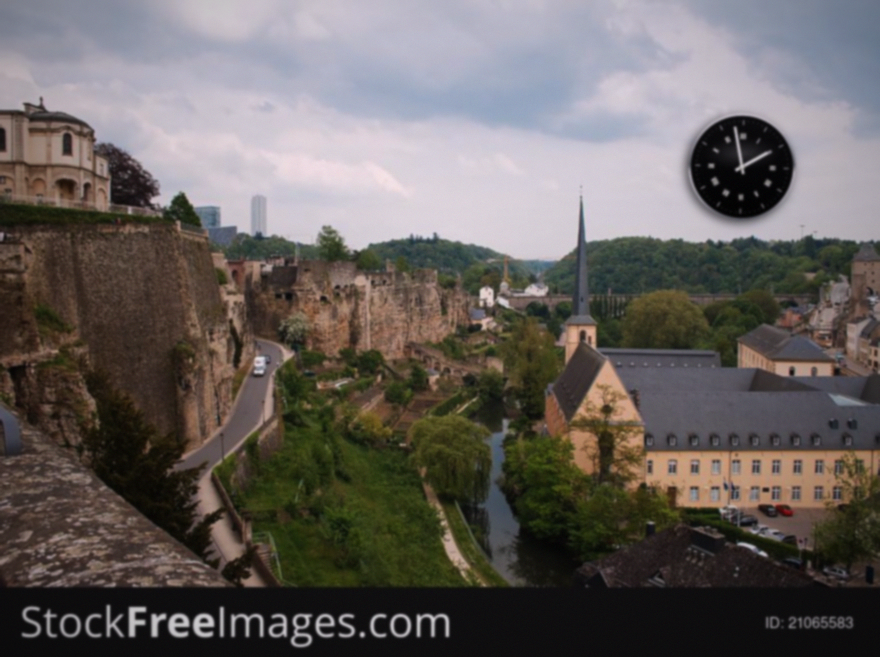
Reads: 1.58
